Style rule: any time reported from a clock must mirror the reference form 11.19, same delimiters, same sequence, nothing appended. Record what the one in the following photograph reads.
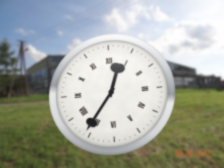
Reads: 12.36
